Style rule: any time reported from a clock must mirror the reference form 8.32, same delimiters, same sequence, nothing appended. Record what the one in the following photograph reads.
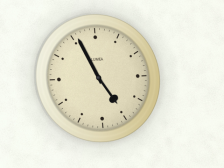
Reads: 4.56
